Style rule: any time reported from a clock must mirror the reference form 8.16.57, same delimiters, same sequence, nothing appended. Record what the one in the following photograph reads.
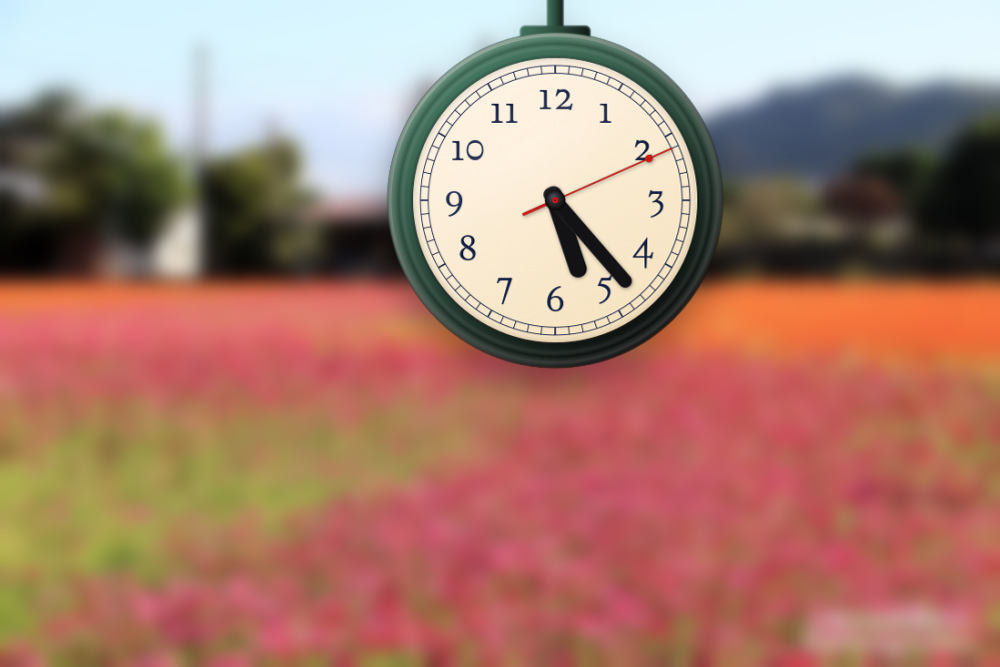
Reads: 5.23.11
